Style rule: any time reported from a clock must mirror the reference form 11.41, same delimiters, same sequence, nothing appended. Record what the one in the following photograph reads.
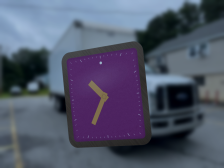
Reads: 10.35
